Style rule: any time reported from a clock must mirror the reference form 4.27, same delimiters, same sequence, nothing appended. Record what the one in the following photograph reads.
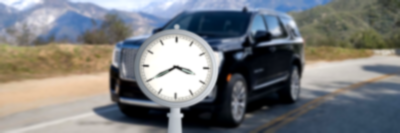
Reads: 3.40
